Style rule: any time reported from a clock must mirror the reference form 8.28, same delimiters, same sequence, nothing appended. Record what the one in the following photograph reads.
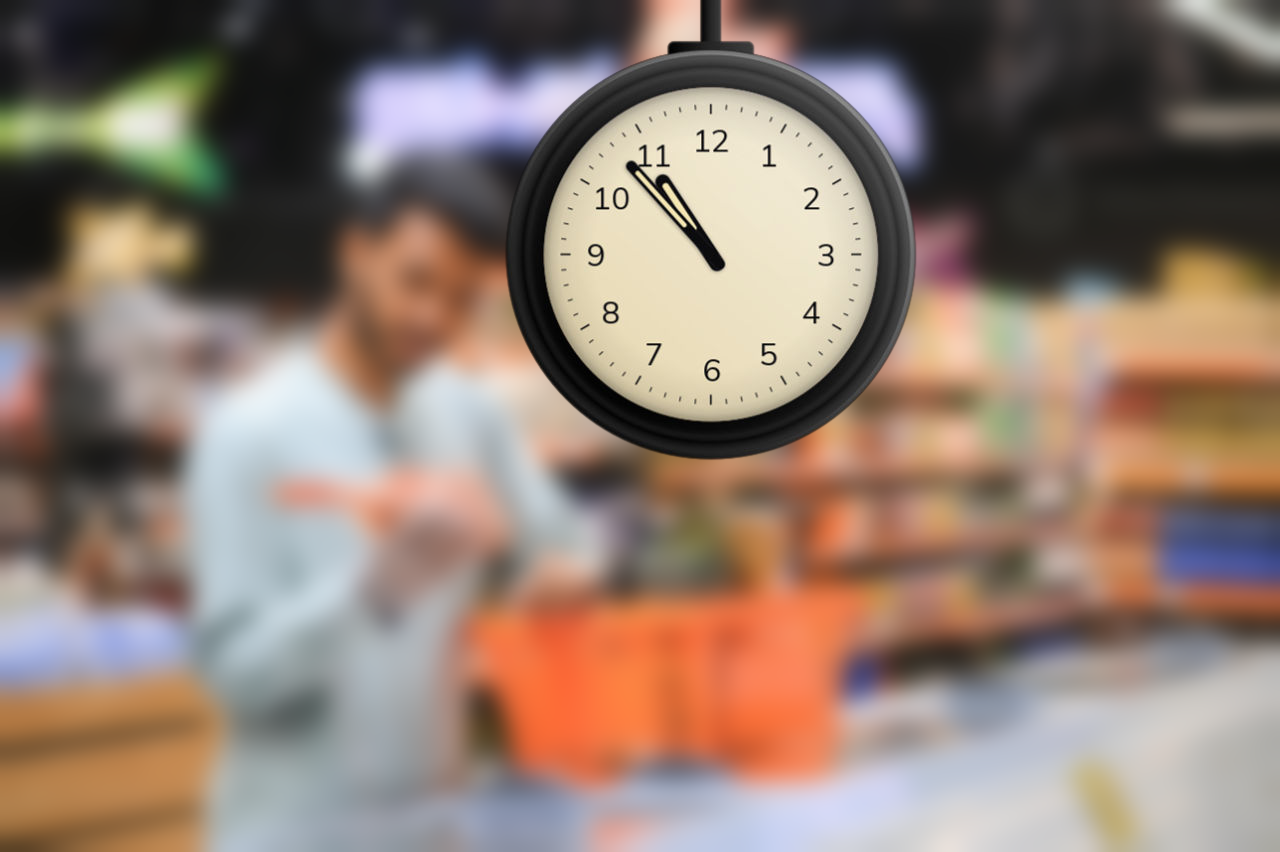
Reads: 10.53
